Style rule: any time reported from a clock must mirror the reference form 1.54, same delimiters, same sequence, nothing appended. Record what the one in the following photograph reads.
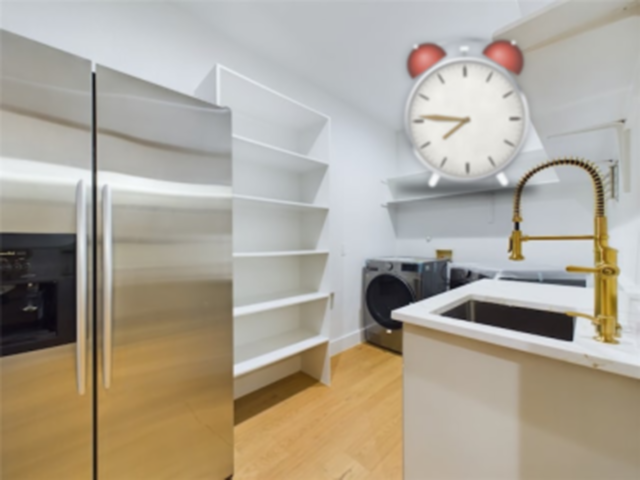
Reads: 7.46
